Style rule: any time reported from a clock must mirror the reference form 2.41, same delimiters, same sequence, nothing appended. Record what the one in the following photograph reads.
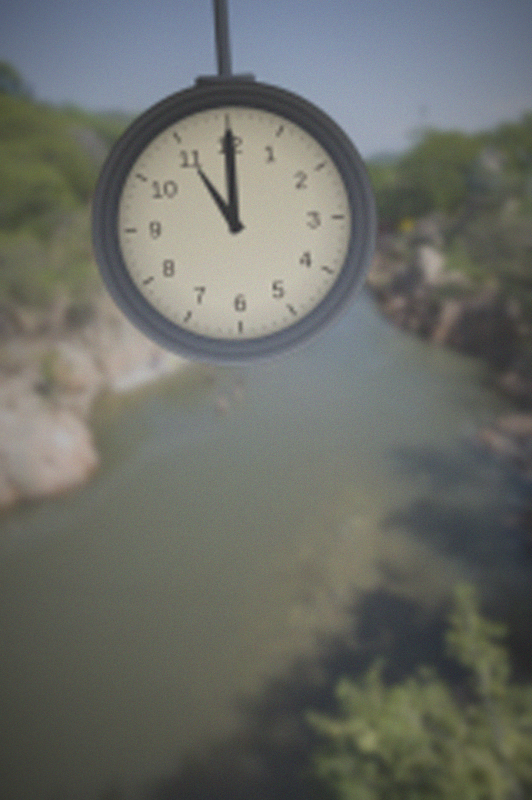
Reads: 11.00
